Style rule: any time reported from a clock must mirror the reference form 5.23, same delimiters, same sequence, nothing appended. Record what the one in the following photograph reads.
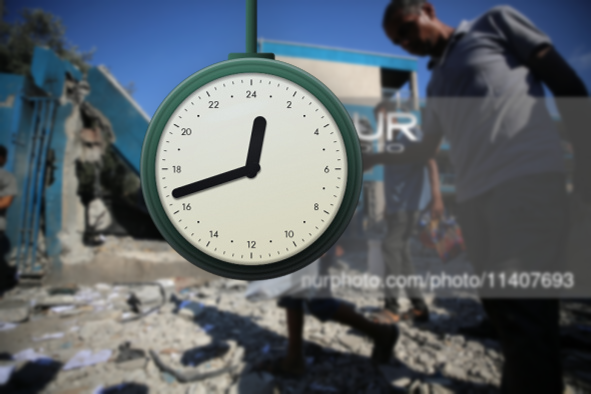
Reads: 0.42
